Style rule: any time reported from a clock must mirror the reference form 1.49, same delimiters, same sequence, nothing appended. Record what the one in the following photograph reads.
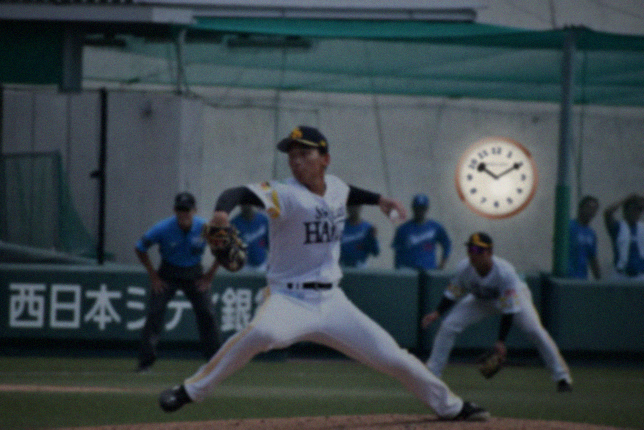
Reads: 10.10
